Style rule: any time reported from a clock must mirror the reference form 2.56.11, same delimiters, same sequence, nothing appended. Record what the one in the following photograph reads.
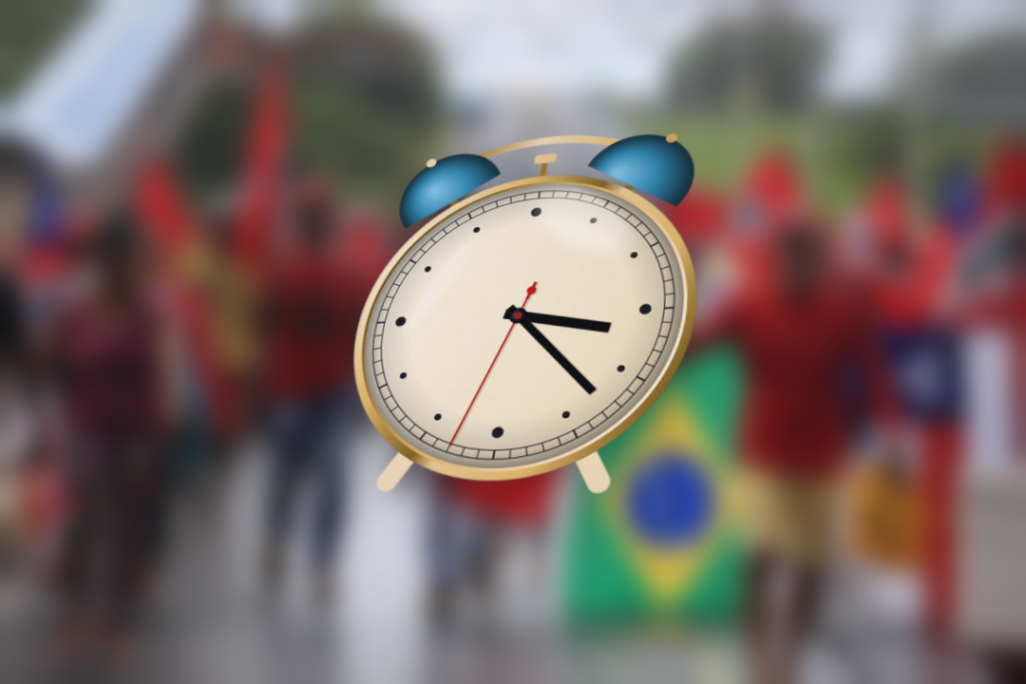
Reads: 3.22.33
